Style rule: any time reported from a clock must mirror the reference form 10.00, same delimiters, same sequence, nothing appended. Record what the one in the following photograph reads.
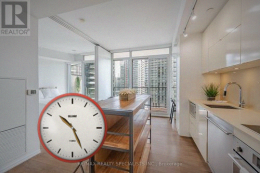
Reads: 10.26
